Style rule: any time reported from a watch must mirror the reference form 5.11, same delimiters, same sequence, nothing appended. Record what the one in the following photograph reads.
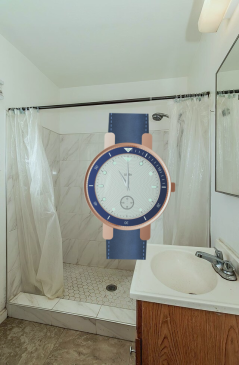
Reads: 11.00
